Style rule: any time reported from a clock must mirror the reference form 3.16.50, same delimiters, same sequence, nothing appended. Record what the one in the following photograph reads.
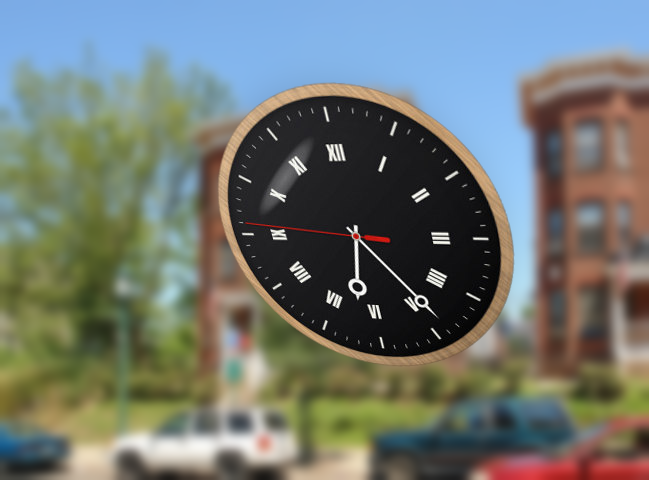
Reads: 6.23.46
